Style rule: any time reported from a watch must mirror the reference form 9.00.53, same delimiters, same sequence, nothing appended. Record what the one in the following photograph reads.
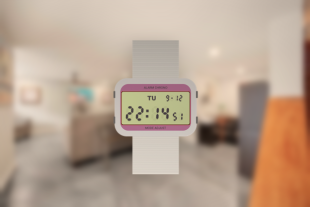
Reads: 22.14.51
